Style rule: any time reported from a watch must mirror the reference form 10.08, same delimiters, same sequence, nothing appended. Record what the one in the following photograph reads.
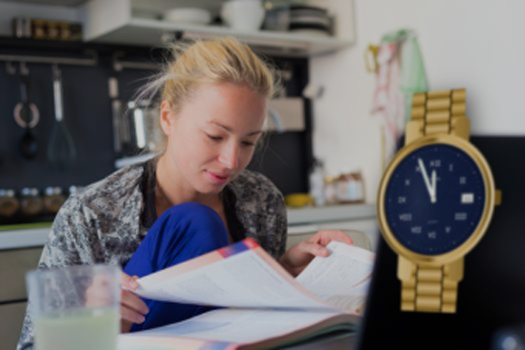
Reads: 11.56
